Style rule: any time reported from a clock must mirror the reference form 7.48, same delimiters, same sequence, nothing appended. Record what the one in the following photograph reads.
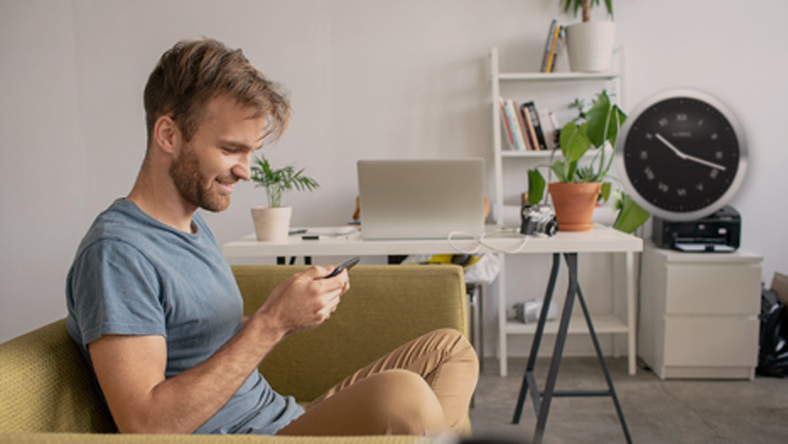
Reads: 10.18
